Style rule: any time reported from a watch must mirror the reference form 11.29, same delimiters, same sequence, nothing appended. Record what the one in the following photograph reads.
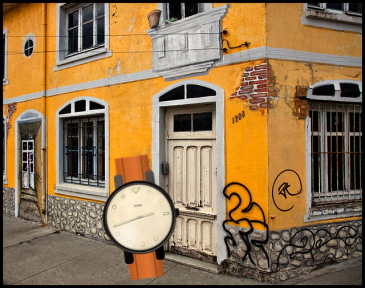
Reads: 2.43
